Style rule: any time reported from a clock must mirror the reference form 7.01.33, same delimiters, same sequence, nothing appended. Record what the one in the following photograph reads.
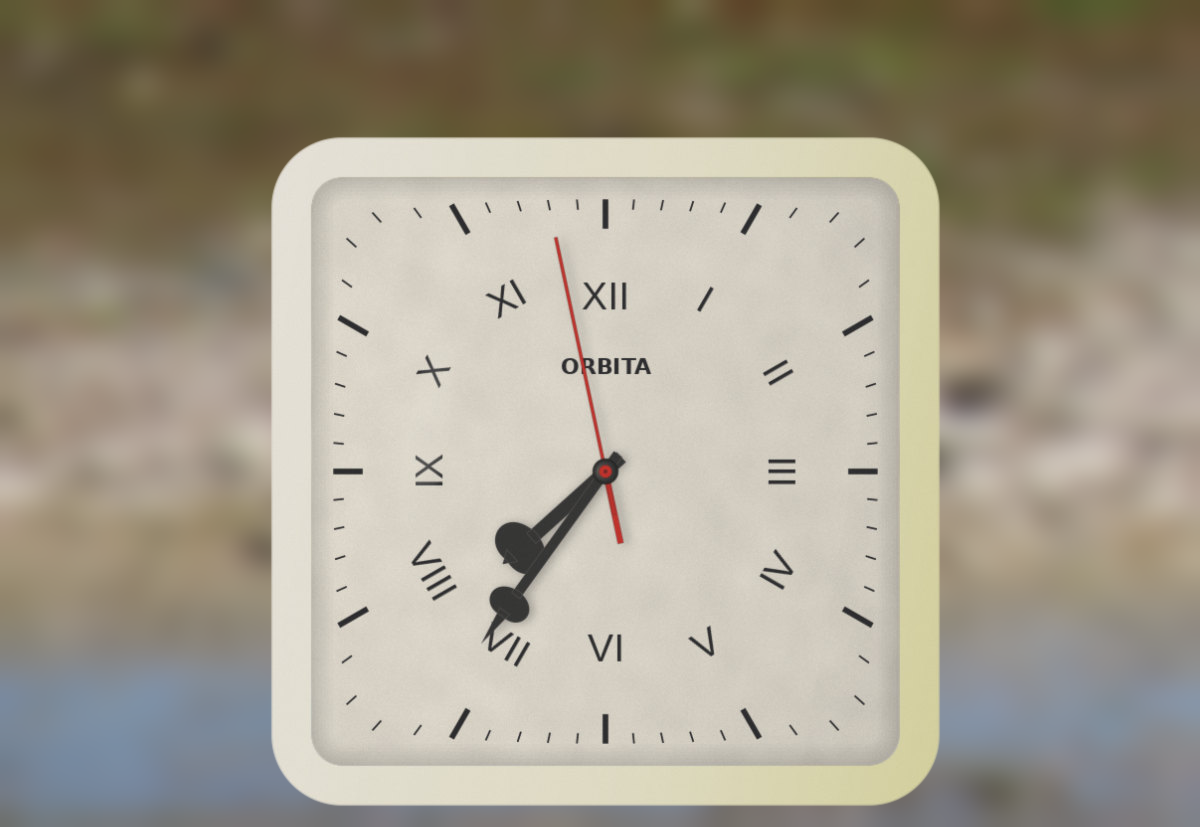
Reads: 7.35.58
